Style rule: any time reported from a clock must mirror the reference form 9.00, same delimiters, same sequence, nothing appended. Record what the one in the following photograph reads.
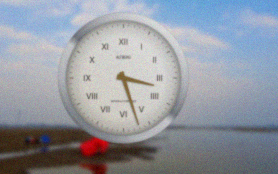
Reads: 3.27
